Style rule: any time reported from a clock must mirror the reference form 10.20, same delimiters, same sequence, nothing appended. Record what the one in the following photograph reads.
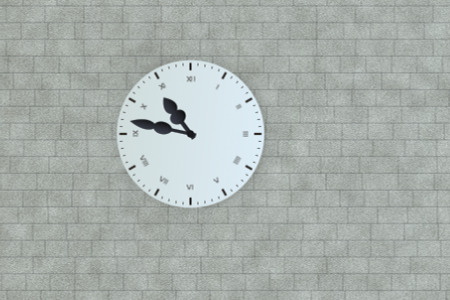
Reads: 10.47
